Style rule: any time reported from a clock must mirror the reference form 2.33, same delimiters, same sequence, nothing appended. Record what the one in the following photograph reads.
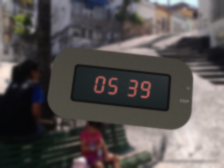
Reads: 5.39
